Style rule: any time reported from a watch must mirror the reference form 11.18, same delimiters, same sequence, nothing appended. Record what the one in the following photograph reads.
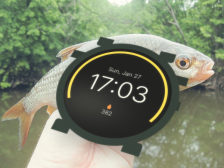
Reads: 17.03
